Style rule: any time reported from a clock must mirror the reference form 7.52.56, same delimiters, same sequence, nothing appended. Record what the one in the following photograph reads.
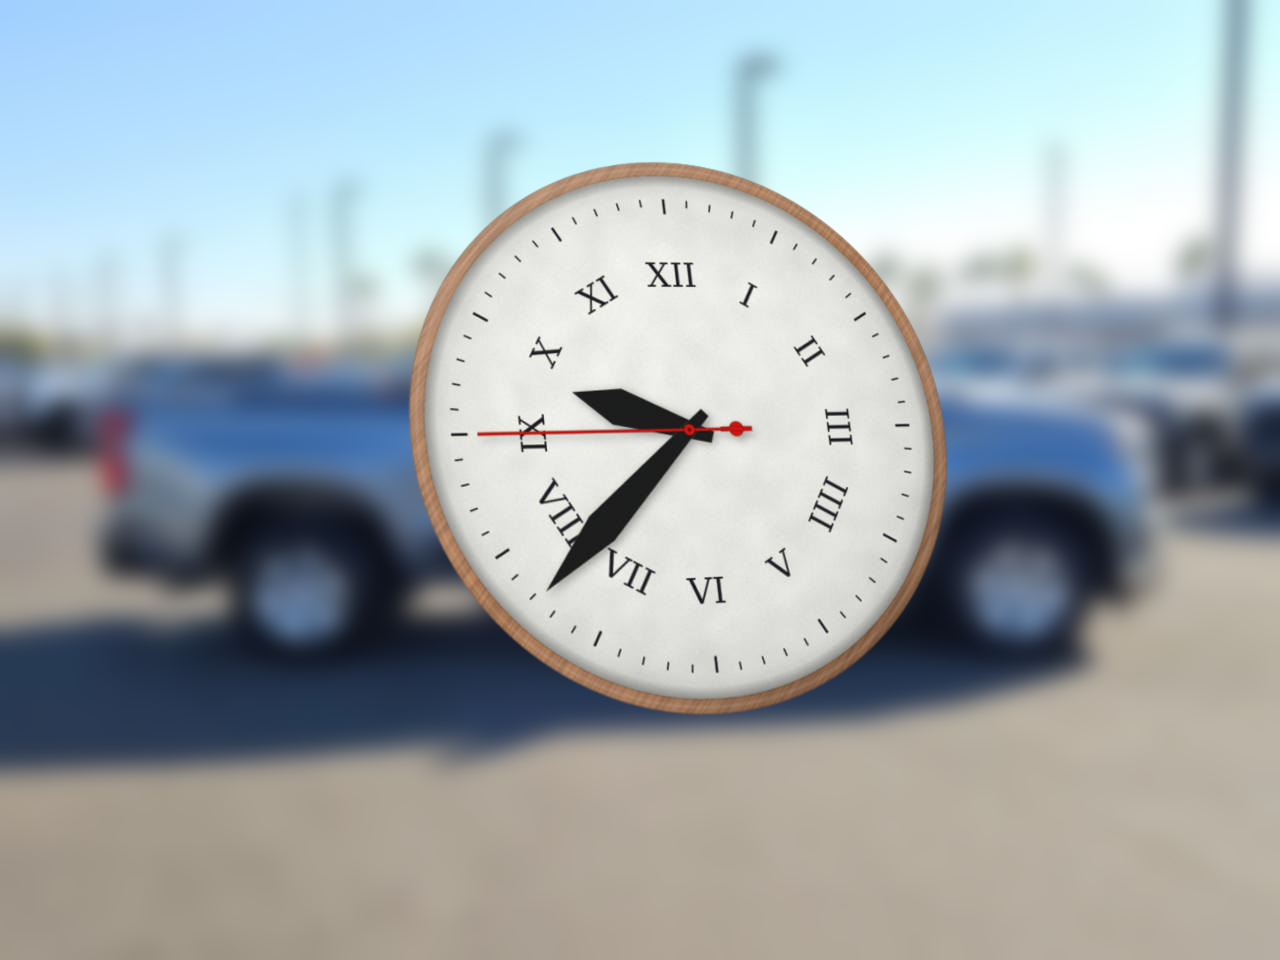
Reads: 9.37.45
